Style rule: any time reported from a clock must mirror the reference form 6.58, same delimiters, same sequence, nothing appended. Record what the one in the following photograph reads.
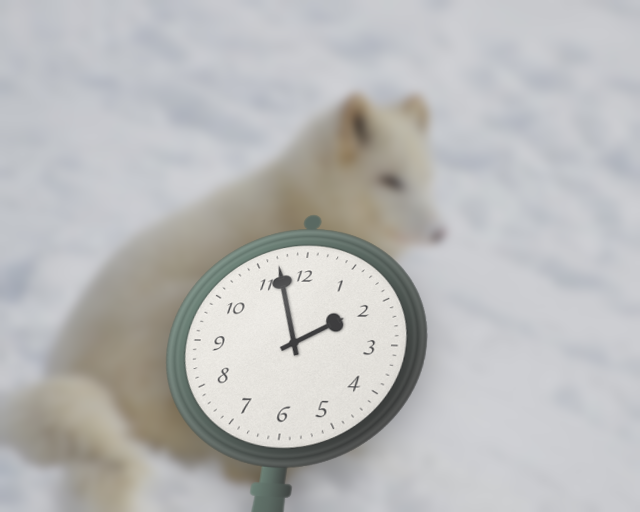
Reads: 1.57
